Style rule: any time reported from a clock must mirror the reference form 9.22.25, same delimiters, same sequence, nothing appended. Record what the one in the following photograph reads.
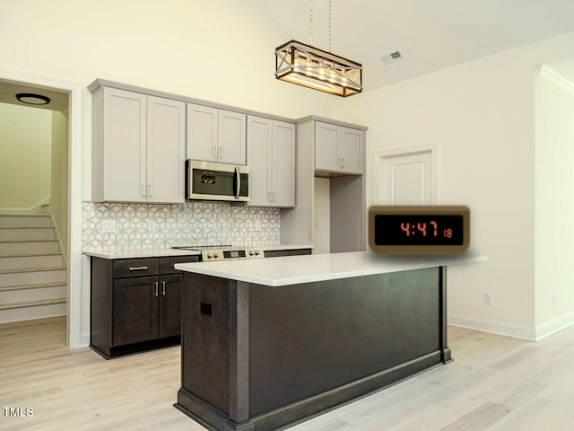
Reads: 4.47.18
